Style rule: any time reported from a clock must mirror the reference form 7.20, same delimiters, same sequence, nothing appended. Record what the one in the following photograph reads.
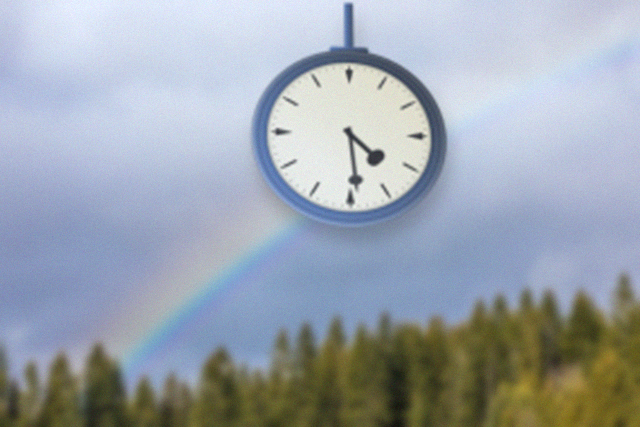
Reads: 4.29
